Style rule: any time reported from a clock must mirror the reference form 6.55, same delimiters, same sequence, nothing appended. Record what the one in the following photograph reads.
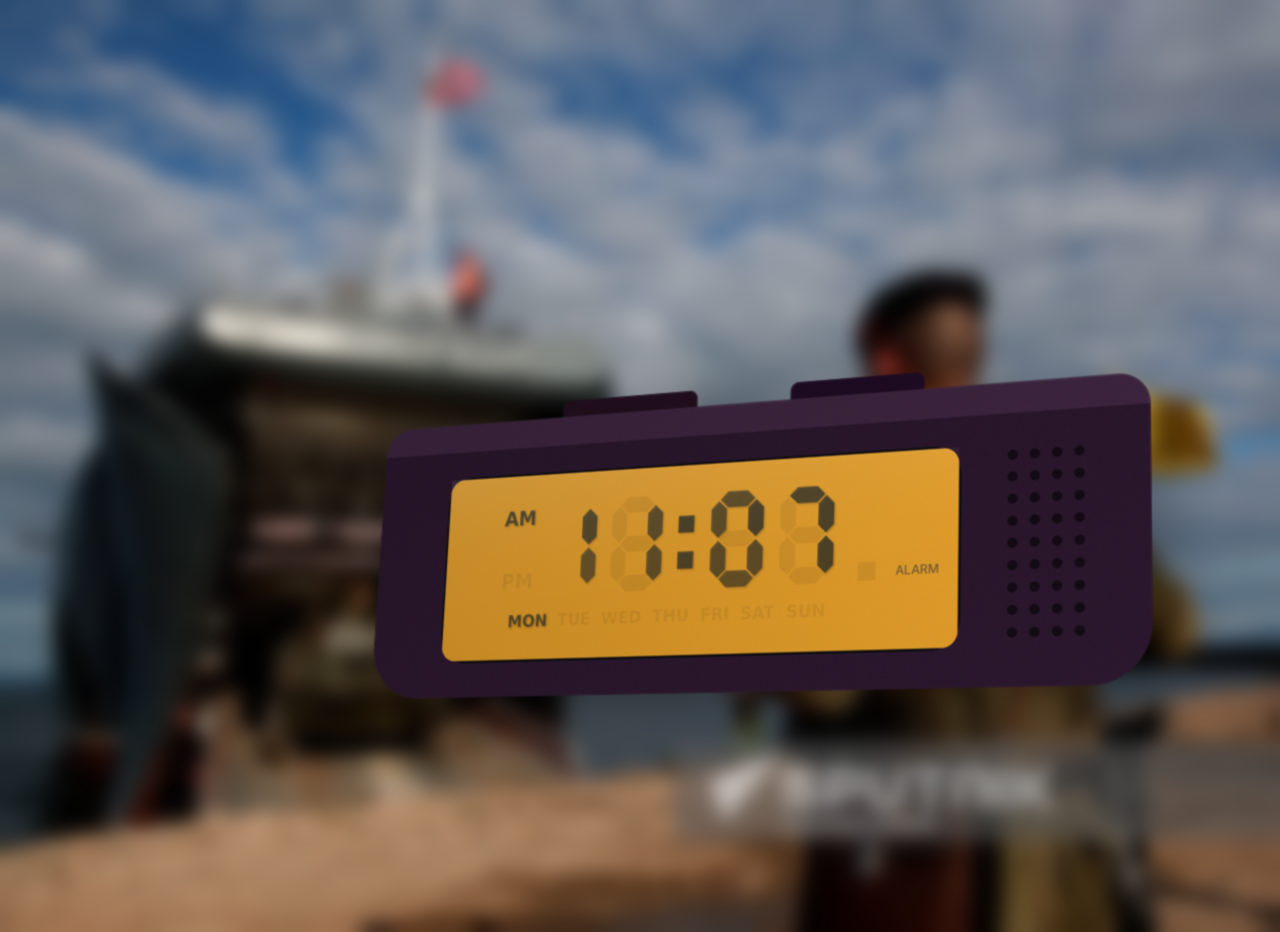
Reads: 11.07
